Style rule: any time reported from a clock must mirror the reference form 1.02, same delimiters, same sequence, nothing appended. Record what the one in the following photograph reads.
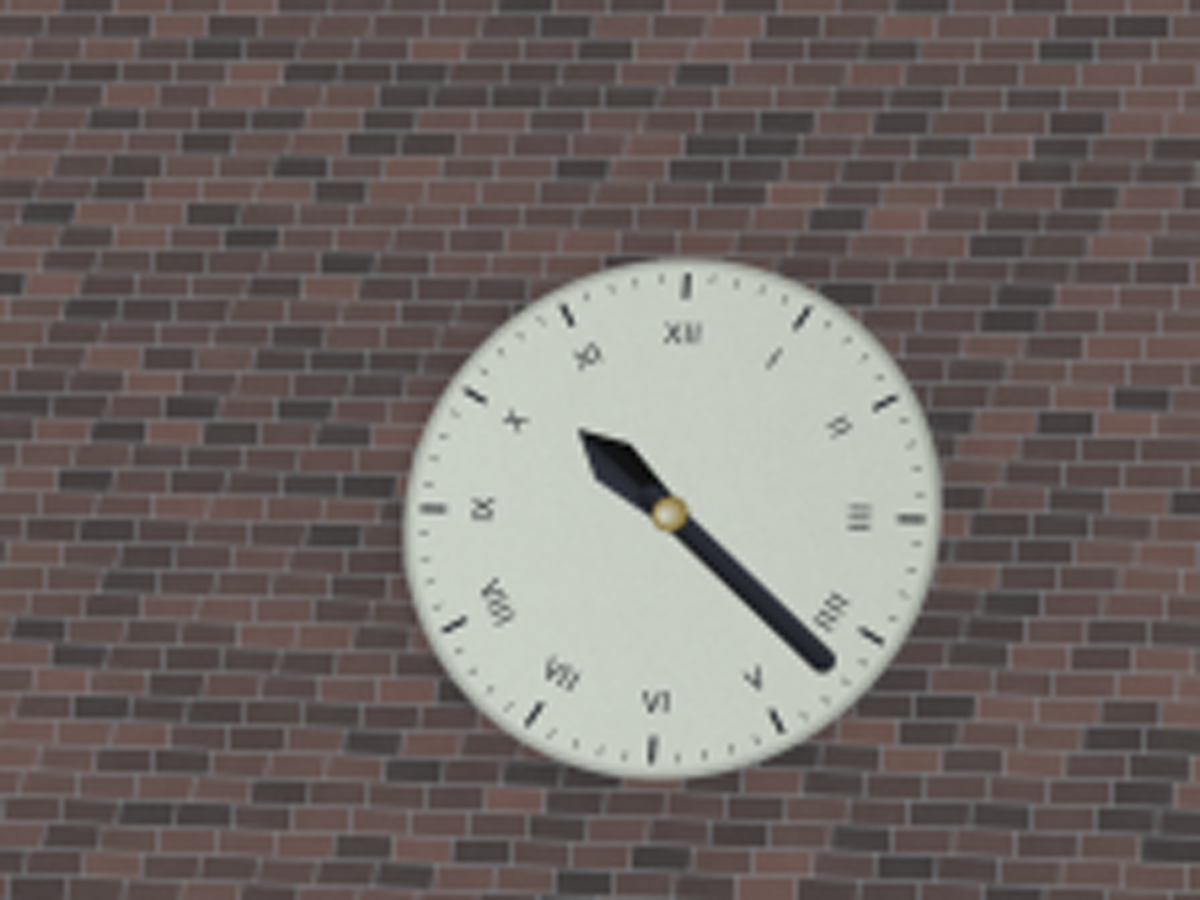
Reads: 10.22
